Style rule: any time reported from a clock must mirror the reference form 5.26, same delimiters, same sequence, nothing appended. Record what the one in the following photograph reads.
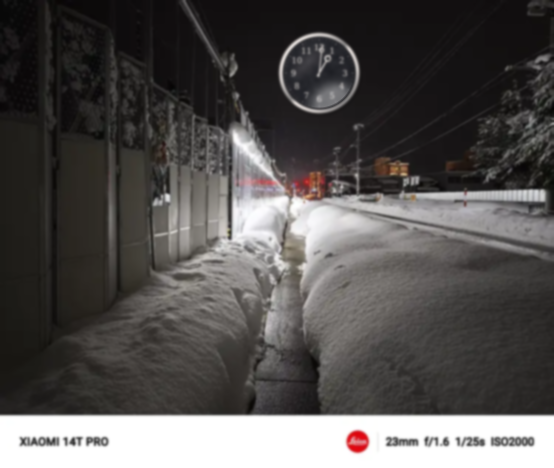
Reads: 1.01
